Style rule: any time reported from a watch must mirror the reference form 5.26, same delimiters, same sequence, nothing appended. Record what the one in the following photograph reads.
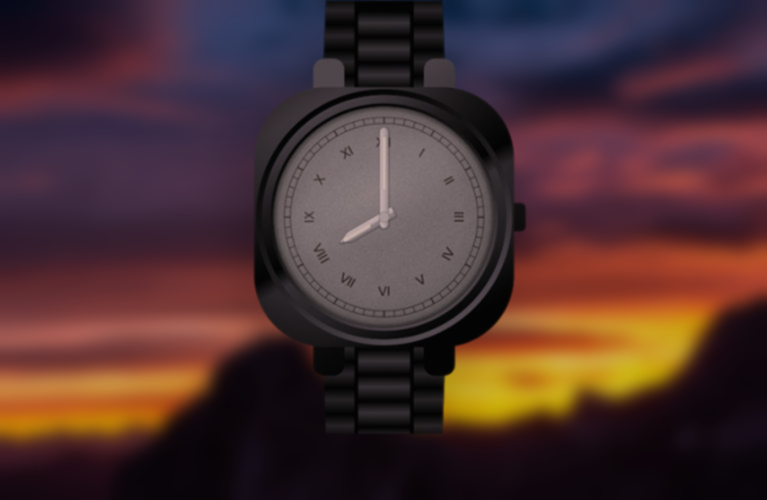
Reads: 8.00
